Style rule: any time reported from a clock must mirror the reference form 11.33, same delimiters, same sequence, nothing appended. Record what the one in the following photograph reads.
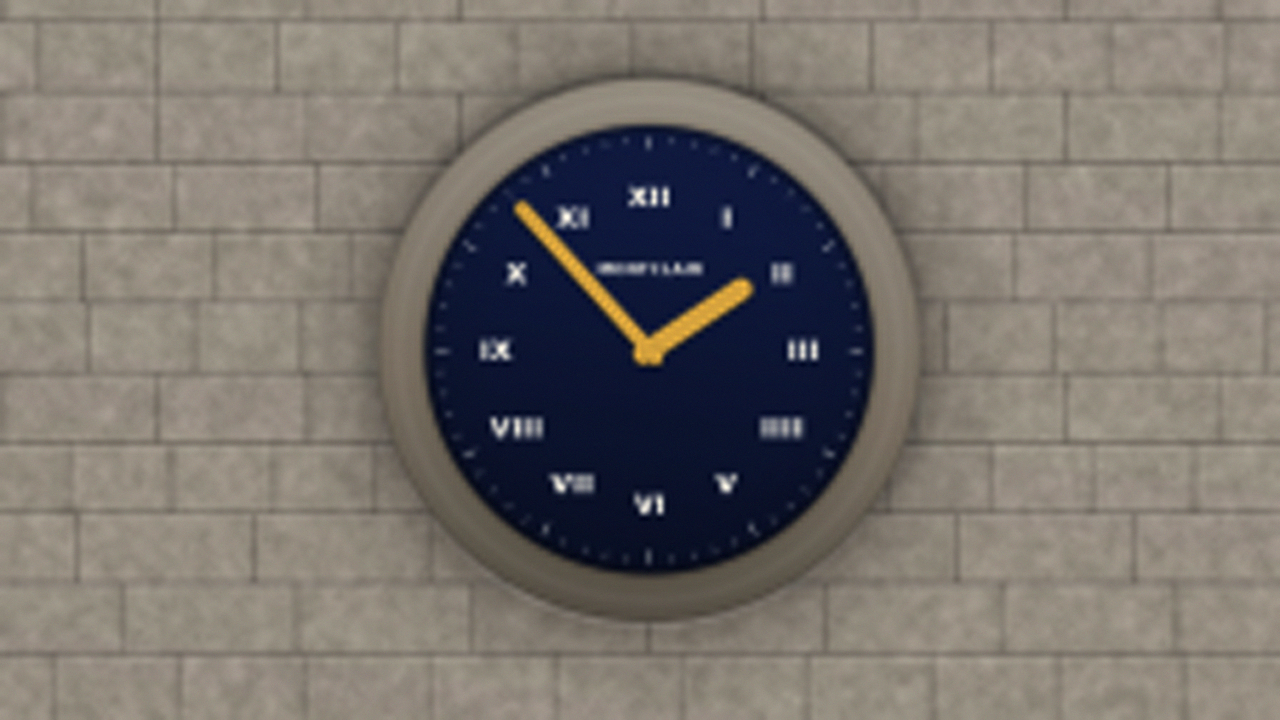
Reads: 1.53
